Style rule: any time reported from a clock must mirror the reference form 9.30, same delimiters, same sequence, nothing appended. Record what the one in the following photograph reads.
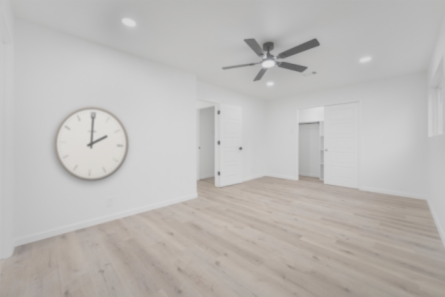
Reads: 2.00
